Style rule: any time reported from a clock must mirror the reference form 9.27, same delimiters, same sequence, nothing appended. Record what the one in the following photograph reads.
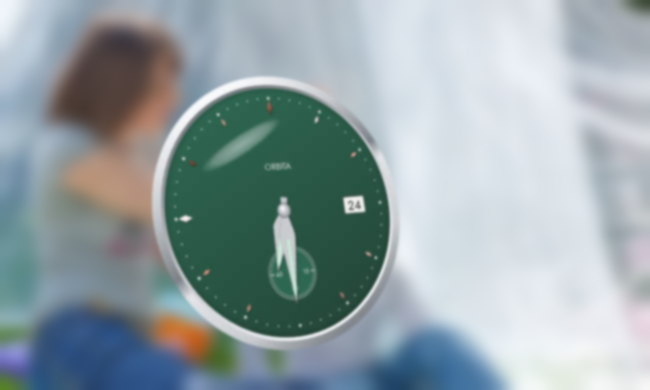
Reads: 6.30
